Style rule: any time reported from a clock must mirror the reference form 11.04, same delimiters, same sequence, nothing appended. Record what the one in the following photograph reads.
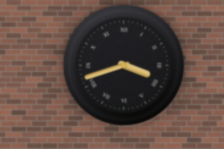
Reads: 3.42
